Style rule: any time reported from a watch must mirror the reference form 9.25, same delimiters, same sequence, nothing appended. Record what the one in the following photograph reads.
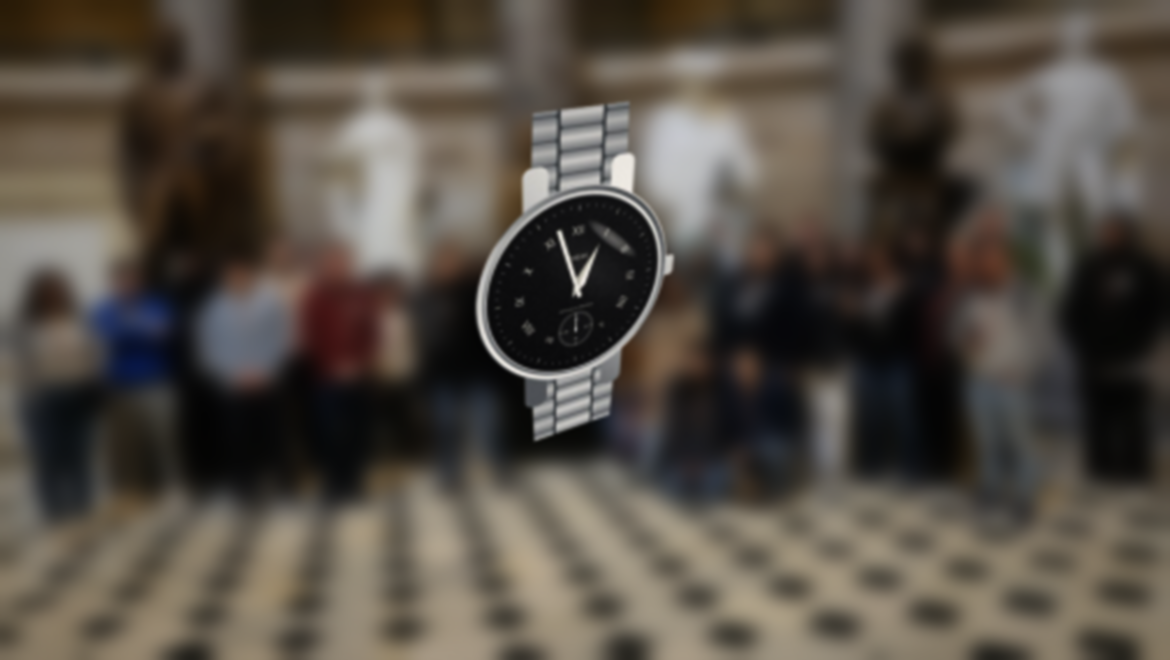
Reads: 12.57
